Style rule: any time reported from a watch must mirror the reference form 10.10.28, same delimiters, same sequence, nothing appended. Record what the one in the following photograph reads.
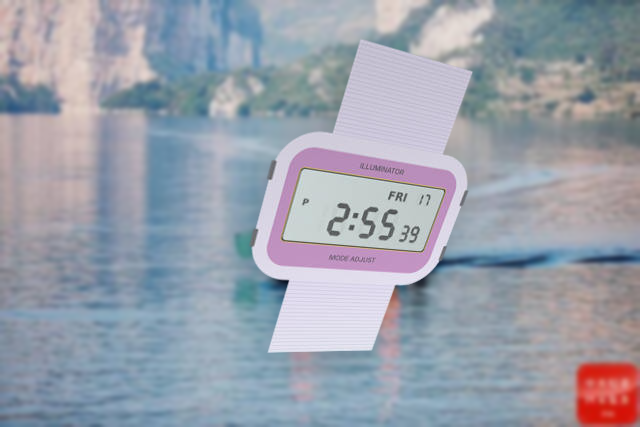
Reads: 2.55.39
